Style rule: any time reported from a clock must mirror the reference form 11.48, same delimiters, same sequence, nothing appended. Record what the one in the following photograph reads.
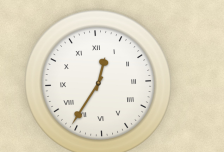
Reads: 12.36
